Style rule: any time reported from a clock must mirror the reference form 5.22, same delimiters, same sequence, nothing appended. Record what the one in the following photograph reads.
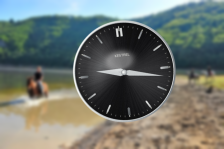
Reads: 9.17
